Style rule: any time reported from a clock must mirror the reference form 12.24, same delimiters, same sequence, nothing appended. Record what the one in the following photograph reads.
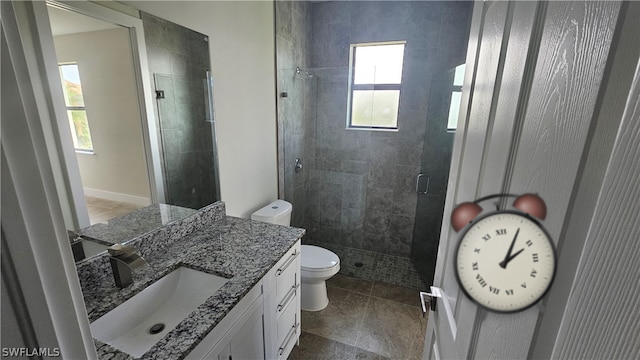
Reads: 2.05
